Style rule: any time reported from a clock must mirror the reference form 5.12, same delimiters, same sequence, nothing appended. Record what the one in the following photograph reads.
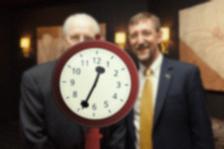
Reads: 12.34
